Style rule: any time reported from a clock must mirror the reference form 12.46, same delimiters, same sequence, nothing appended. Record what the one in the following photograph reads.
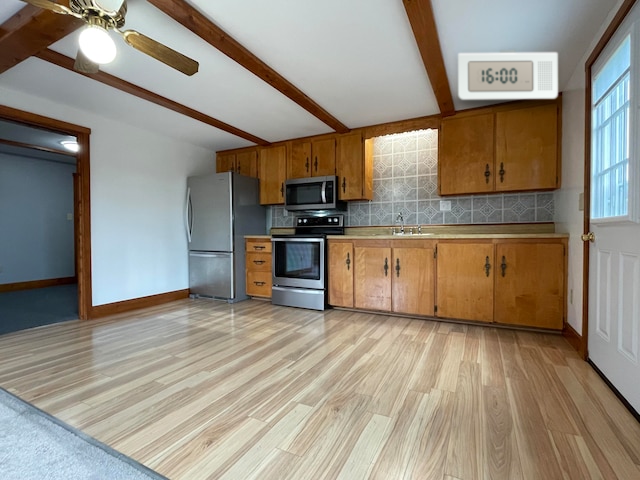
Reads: 16.00
